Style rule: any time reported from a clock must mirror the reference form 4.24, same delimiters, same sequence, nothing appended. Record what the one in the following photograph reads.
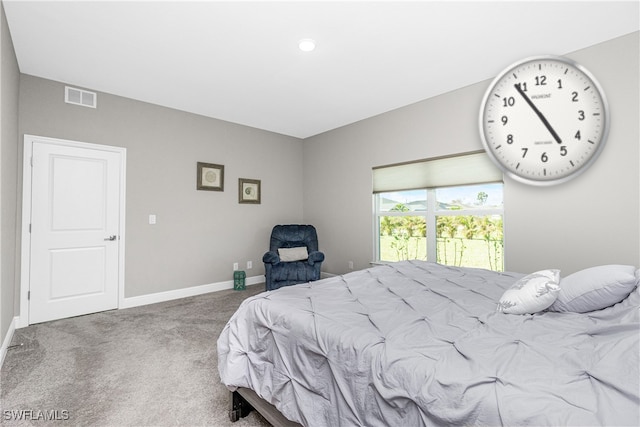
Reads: 4.54
